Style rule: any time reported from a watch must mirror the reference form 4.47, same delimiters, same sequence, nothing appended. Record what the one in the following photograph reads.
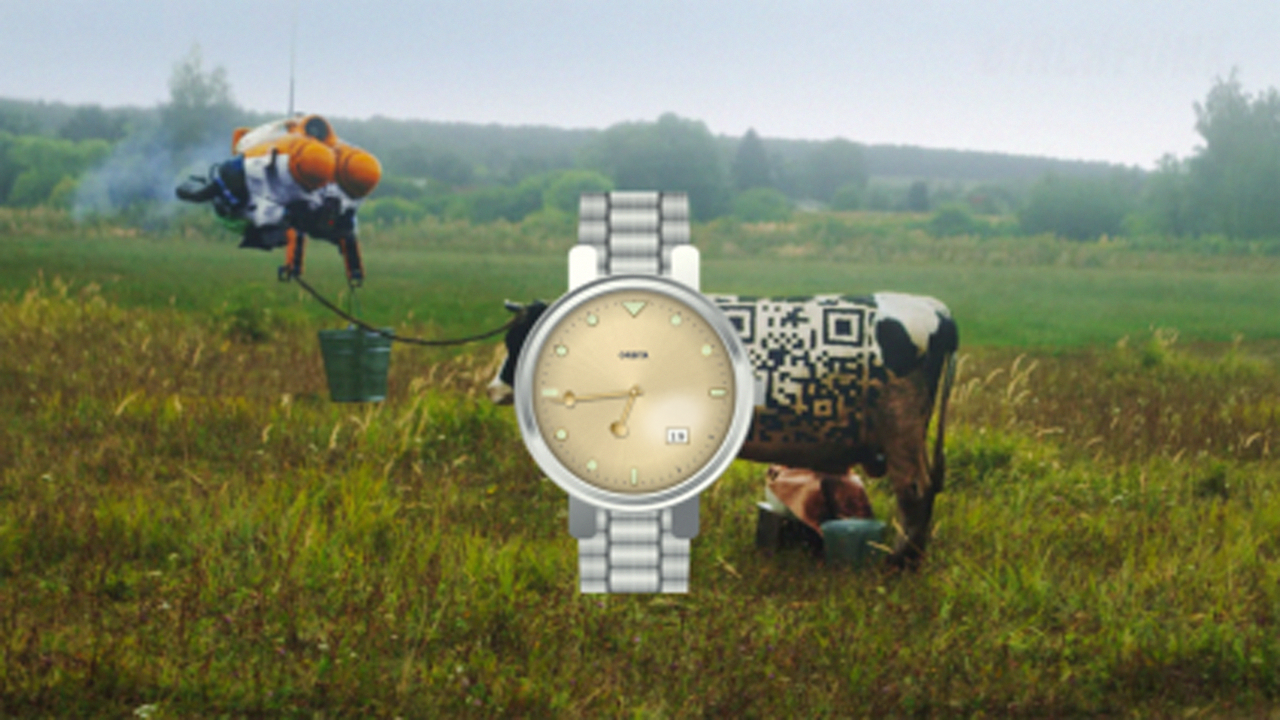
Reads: 6.44
